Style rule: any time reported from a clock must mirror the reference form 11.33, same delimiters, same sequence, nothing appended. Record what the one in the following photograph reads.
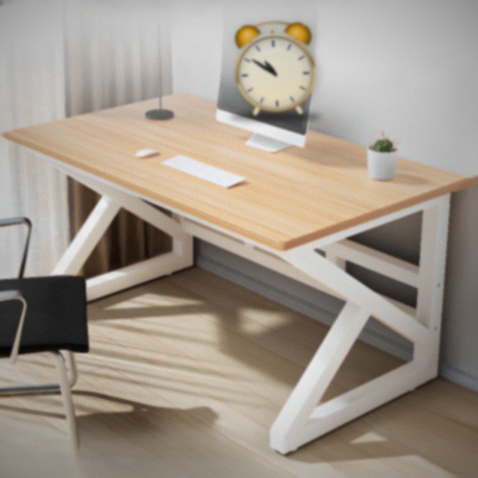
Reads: 10.51
